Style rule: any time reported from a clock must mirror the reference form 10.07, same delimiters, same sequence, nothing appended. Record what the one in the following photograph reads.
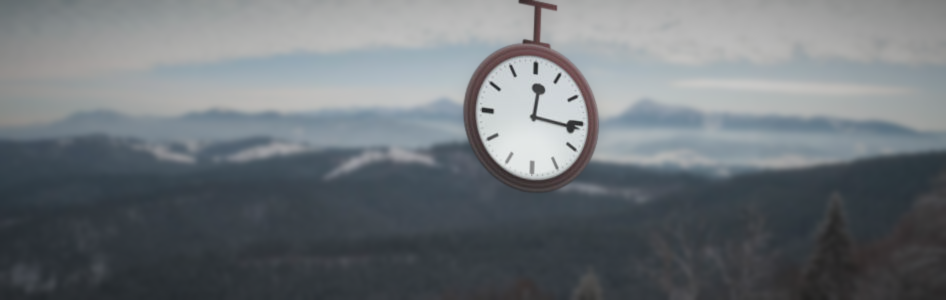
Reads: 12.16
